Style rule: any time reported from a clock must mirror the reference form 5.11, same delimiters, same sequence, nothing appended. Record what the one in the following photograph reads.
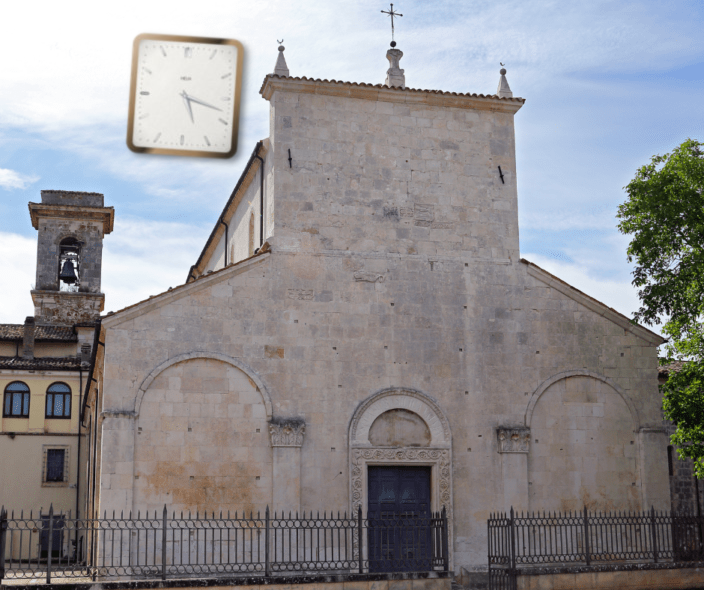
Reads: 5.18
